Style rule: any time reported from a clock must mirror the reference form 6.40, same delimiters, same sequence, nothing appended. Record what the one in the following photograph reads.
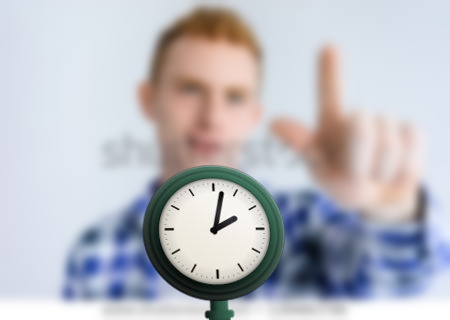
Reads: 2.02
